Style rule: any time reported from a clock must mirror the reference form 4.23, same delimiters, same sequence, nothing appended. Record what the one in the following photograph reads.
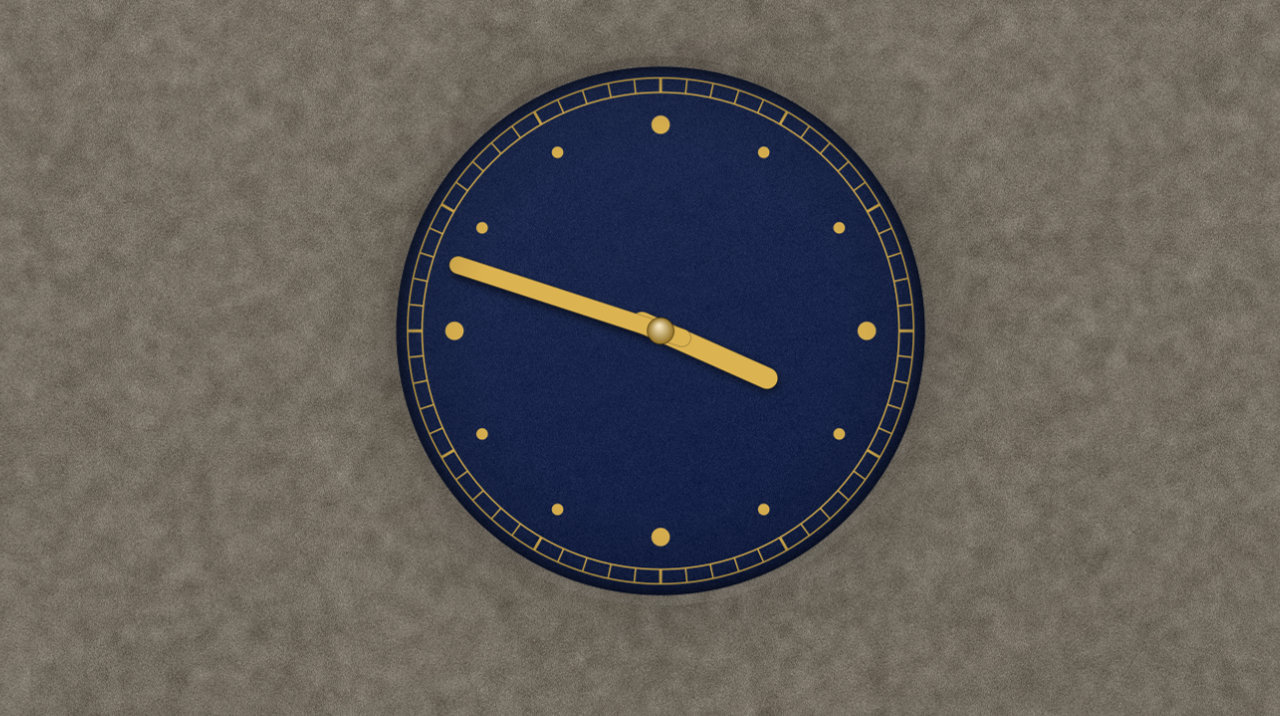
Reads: 3.48
